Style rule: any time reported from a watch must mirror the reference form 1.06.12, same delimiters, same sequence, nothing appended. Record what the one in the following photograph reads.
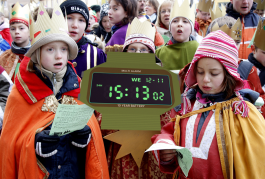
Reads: 15.13.02
